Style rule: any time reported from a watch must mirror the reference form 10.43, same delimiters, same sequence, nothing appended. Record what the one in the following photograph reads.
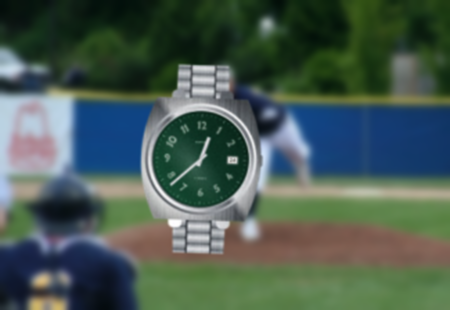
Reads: 12.38
